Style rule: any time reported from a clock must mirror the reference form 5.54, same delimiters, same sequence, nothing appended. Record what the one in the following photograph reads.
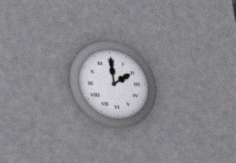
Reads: 2.00
